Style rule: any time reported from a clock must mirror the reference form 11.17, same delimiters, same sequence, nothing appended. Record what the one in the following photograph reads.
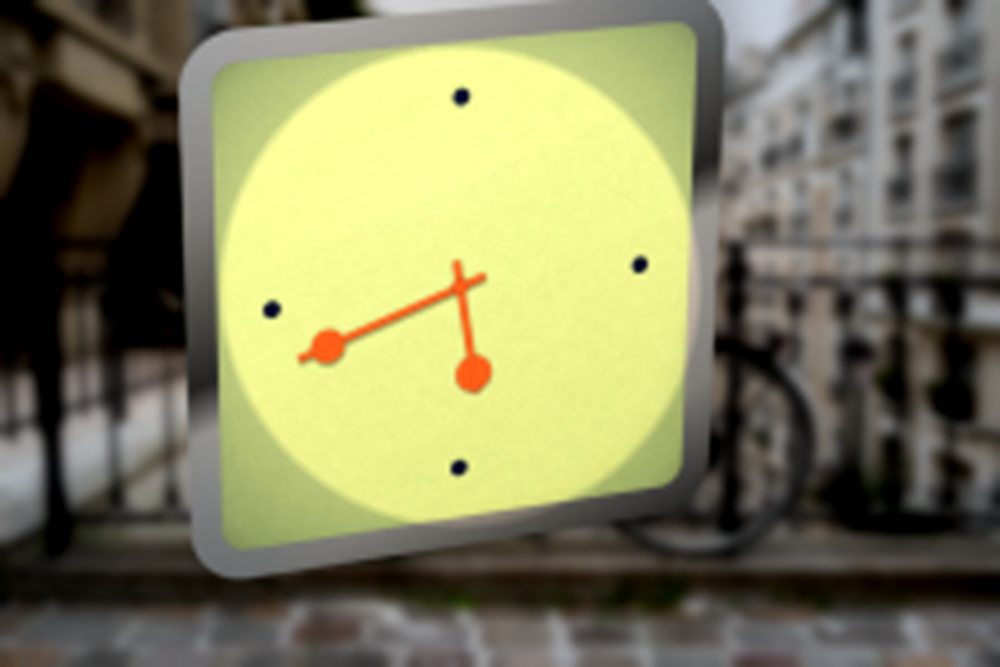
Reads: 5.42
